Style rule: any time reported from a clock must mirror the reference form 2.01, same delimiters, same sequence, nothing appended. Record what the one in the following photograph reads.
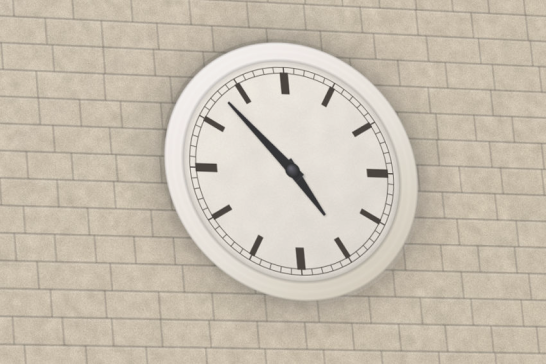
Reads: 4.53
